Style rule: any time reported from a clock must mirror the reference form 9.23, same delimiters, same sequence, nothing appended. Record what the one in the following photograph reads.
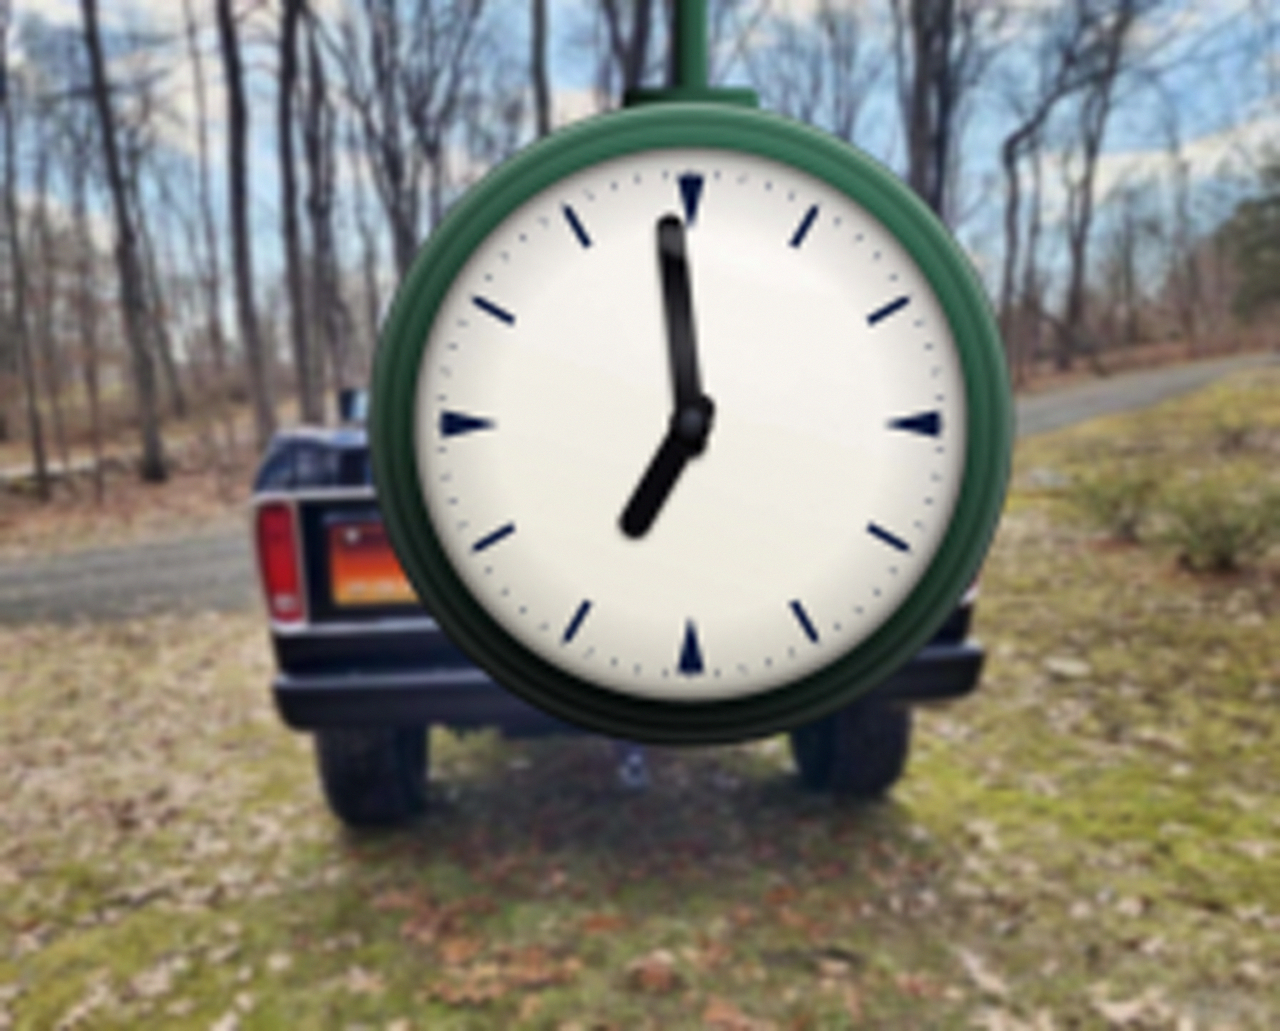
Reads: 6.59
